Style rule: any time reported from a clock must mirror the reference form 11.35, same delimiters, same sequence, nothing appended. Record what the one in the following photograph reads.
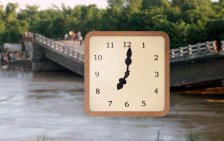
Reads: 7.01
